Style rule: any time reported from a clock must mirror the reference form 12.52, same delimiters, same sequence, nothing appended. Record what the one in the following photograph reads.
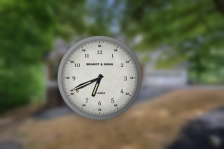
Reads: 6.41
